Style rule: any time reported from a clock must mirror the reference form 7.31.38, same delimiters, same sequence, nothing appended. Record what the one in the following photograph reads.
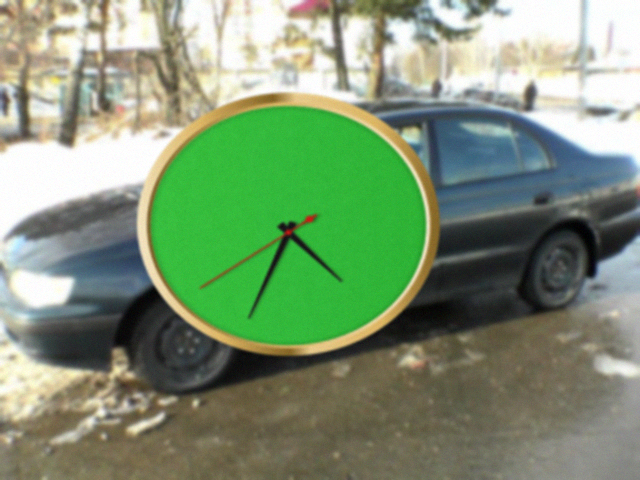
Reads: 4.33.39
